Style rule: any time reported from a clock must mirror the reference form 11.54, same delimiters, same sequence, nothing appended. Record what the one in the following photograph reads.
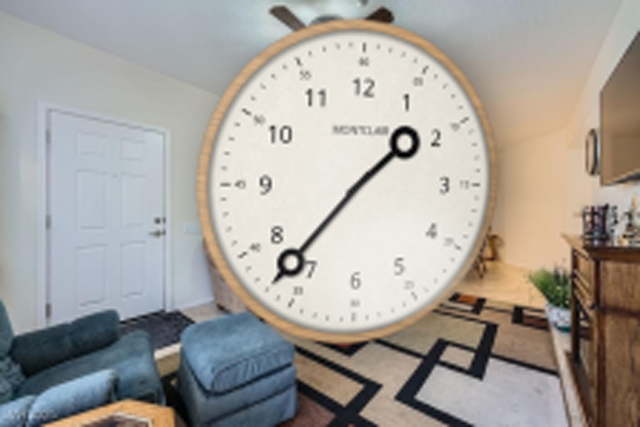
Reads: 1.37
